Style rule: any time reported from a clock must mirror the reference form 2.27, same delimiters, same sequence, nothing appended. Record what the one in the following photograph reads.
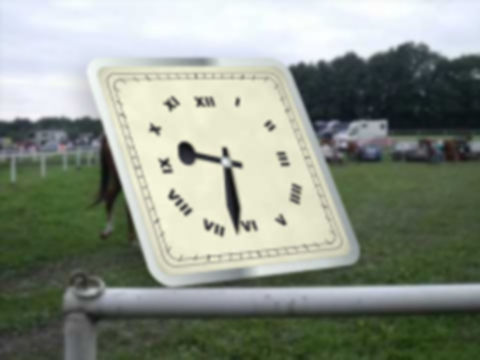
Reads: 9.32
